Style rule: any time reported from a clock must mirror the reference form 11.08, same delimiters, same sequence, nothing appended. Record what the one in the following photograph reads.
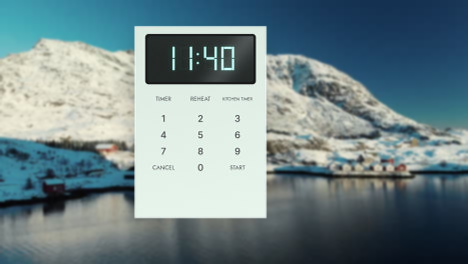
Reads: 11.40
